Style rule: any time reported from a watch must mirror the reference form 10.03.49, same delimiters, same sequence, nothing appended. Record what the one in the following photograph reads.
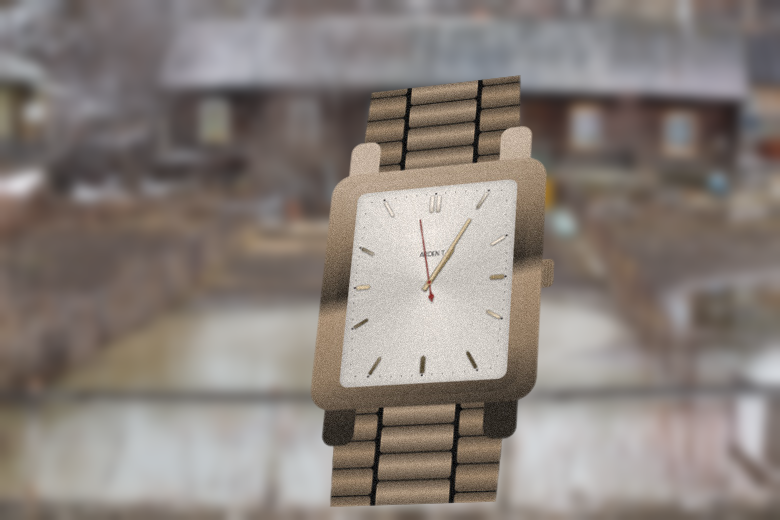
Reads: 1.04.58
